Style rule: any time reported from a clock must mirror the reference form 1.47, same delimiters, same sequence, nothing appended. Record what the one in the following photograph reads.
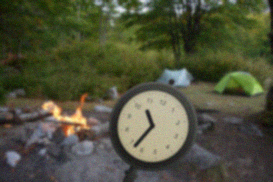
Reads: 10.33
